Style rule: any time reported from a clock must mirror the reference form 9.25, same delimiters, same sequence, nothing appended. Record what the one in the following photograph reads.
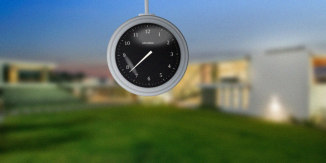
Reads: 7.38
